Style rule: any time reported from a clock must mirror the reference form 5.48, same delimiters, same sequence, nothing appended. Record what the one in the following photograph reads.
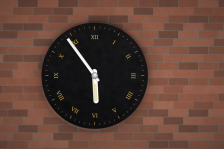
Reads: 5.54
